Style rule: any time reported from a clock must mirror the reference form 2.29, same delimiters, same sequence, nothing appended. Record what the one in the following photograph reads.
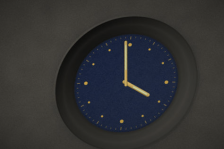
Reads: 3.59
